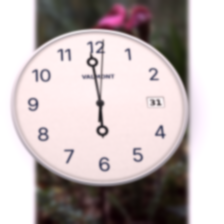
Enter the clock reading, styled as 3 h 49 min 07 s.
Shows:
5 h 59 min 01 s
